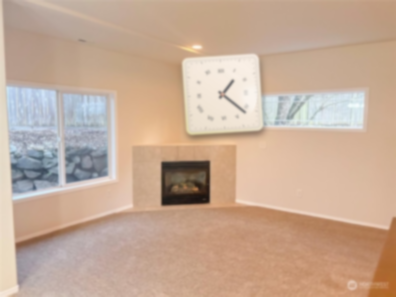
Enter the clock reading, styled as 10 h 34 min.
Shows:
1 h 22 min
